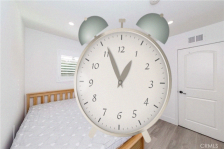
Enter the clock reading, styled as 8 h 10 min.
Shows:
12 h 56 min
